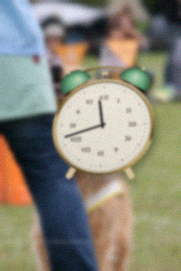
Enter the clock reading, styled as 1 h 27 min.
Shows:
11 h 42 min
